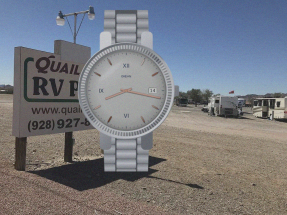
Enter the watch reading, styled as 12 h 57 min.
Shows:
8 h 17 min
